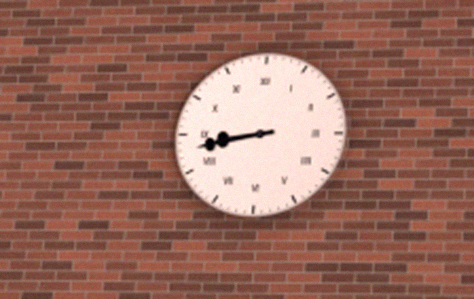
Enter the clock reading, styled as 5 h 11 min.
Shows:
8 h 43 min
